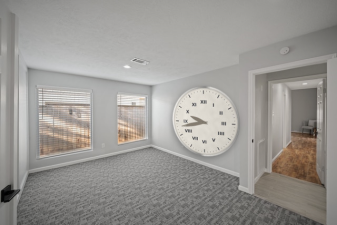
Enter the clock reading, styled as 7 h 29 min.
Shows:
9 h 43 min
